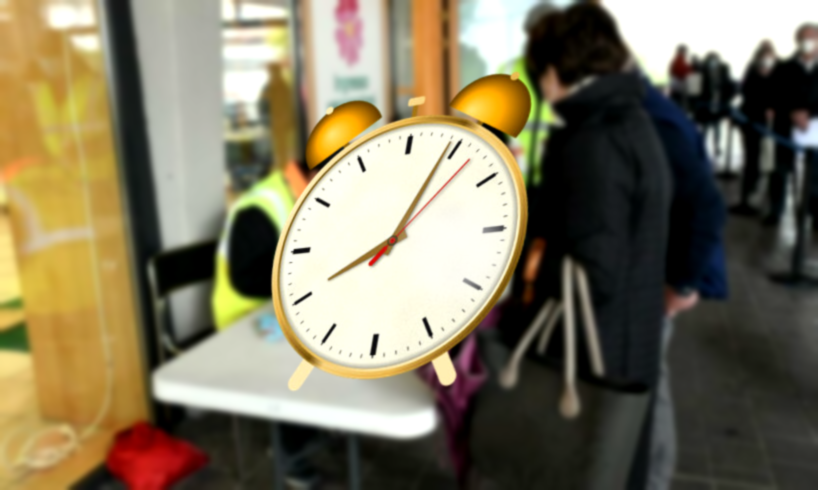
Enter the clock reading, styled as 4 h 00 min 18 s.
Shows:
8 h 04 min 07 s
